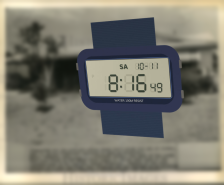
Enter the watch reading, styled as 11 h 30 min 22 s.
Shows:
8 h 16 min 49 s
